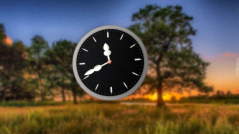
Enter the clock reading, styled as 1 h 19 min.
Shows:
11 h 41 min
